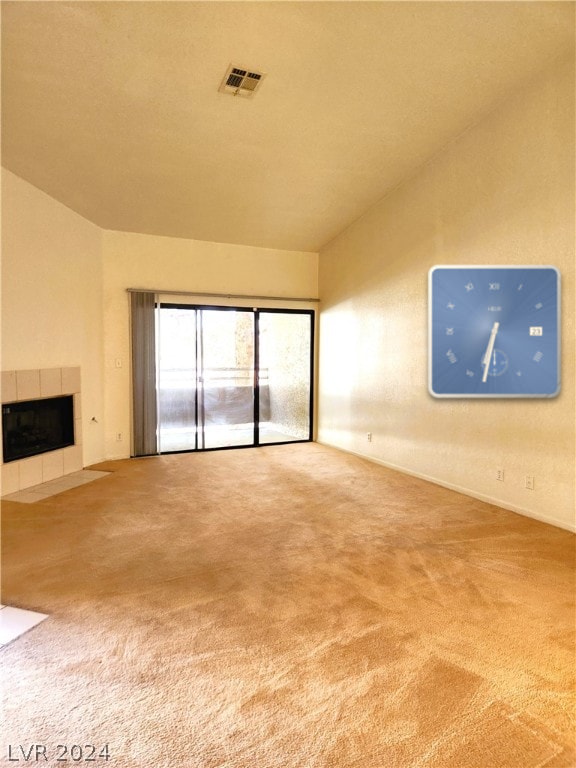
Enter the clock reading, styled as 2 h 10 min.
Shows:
6 h 32 min
